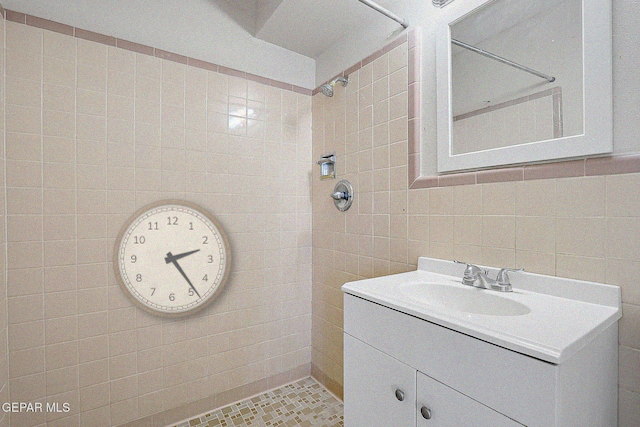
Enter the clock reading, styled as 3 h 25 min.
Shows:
2 h 24 min
